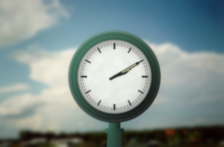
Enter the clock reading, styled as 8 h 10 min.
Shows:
2 h 10 min
